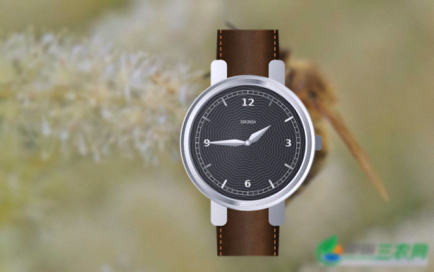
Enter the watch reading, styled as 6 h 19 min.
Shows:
1 h 45 min
